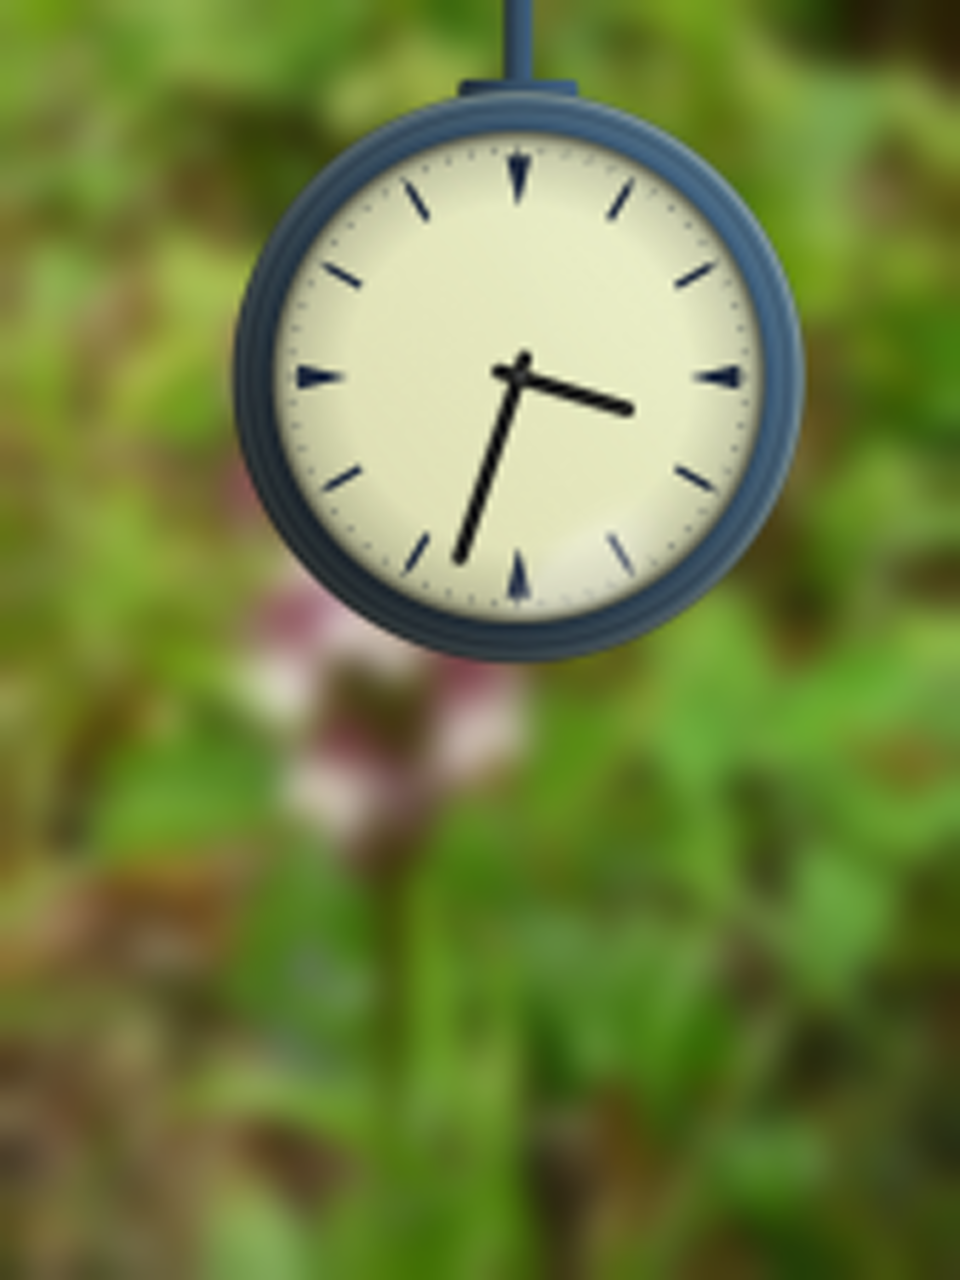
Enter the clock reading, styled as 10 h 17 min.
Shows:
3 h 33 min
